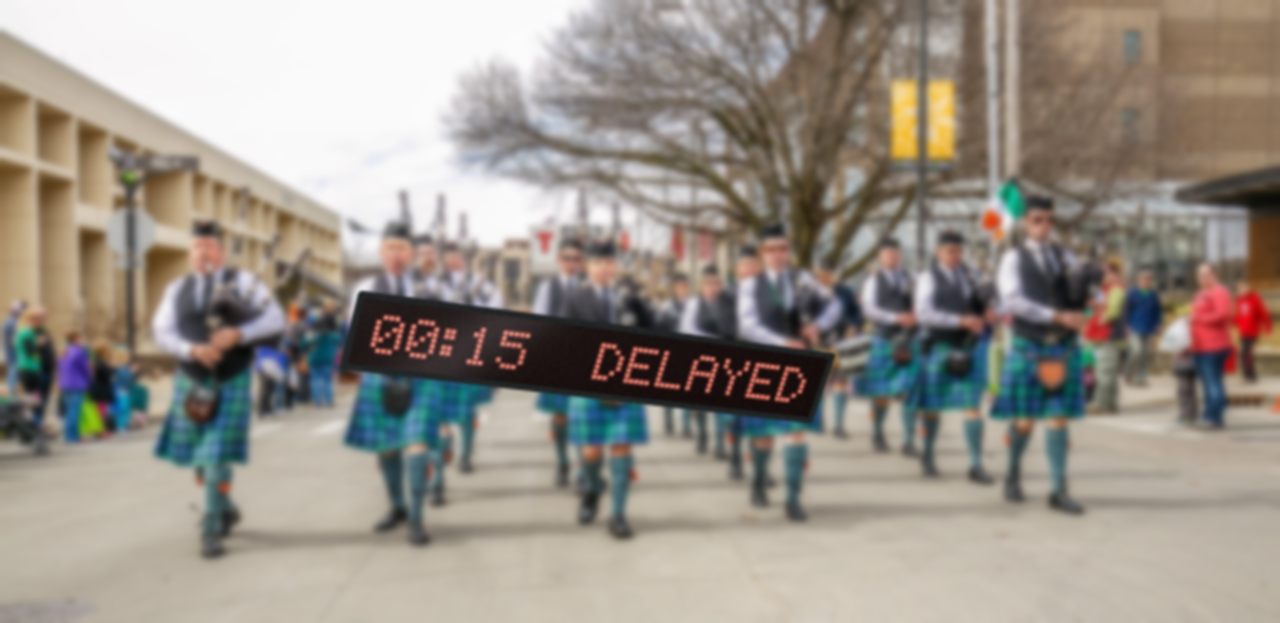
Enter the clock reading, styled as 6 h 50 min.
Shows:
0 h 15 min
